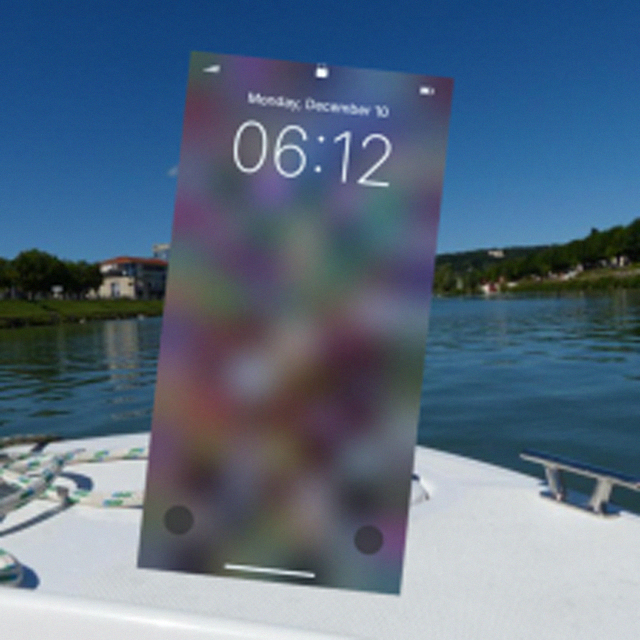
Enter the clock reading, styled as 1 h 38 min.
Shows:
6 h 12 min
